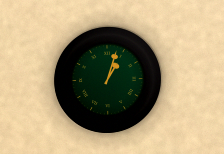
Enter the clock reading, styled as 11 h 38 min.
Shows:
1 h 03 min
